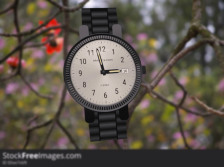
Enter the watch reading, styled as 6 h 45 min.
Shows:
2 h 58 min
